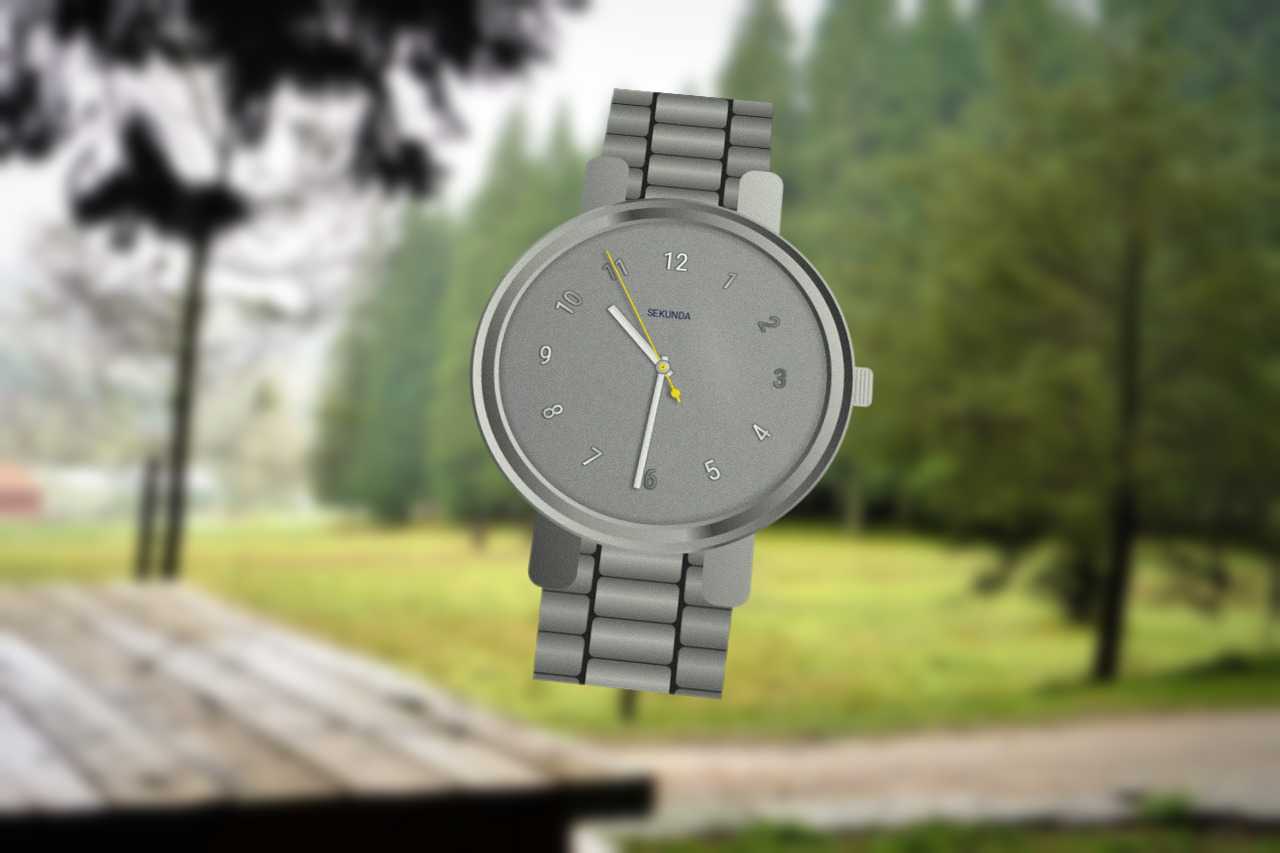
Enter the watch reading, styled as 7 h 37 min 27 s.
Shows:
10 h 30 min 55 s
